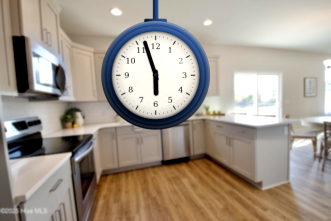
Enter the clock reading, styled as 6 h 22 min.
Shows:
5 h 57 min
